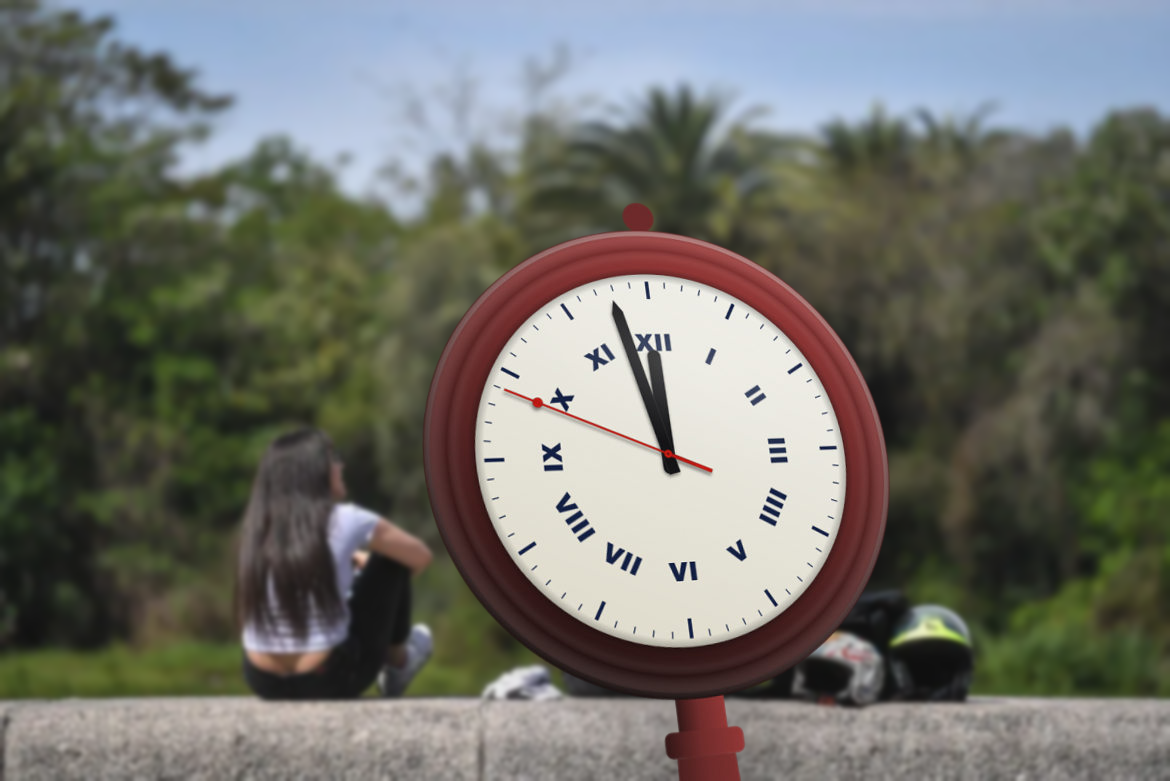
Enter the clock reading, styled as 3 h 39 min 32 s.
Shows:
11 h 57 min 49 s
